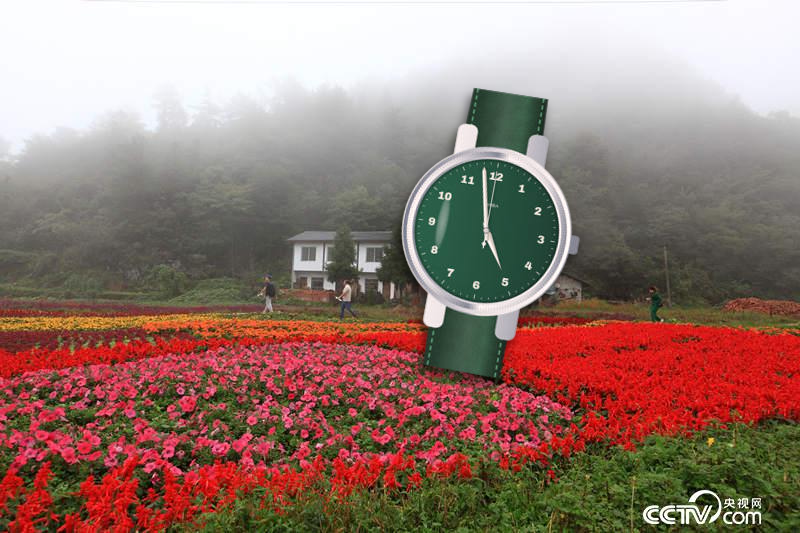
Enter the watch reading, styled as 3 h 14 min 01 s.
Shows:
4 h 58 min 00 s
